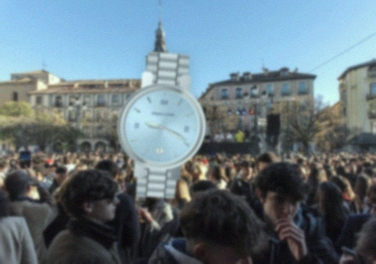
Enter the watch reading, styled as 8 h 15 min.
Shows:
9 h 19 min
